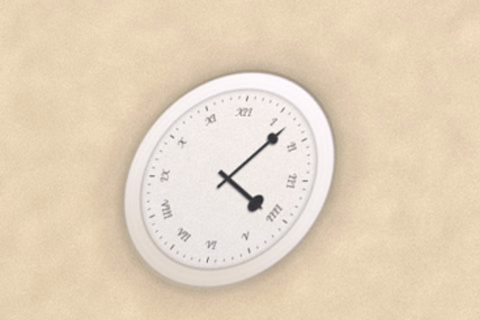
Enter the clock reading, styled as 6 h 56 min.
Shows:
4 h 07 min
